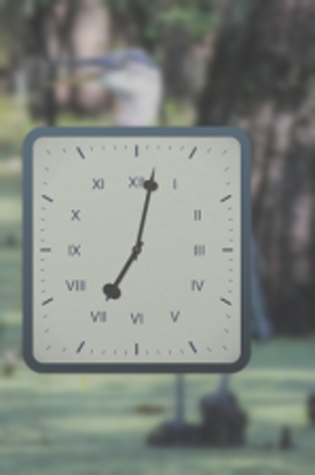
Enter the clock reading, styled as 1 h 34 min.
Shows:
7 h 02 min
